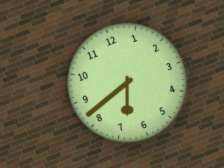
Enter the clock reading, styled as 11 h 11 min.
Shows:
6 h 42 min
